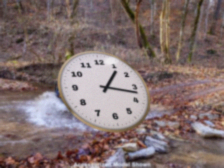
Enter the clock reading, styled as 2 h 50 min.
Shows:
1 h 17 min
